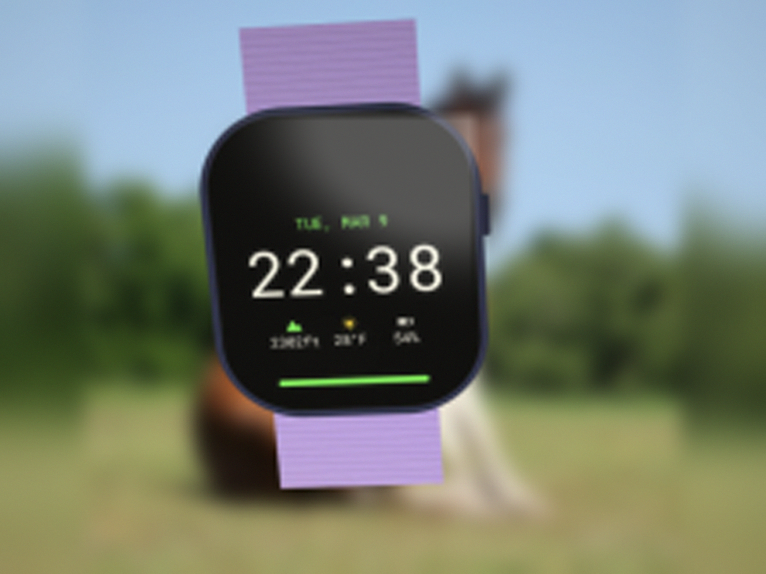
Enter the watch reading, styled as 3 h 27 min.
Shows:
22 h 38 min
